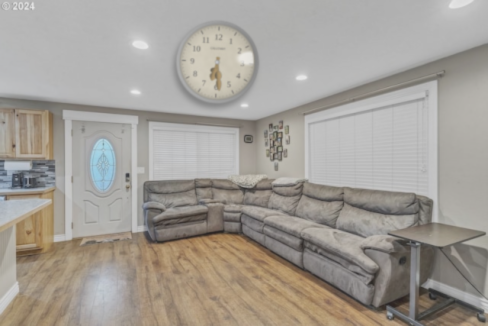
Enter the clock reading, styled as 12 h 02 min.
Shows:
6 h 29 min
